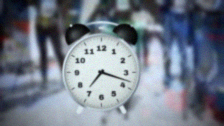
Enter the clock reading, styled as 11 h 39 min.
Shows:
7 h 18 min
